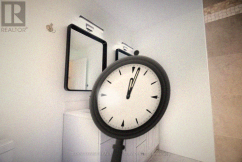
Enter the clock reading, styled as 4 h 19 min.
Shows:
12 h 02 min
